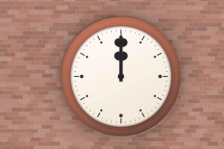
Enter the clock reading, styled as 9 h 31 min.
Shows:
12 h 00 min
